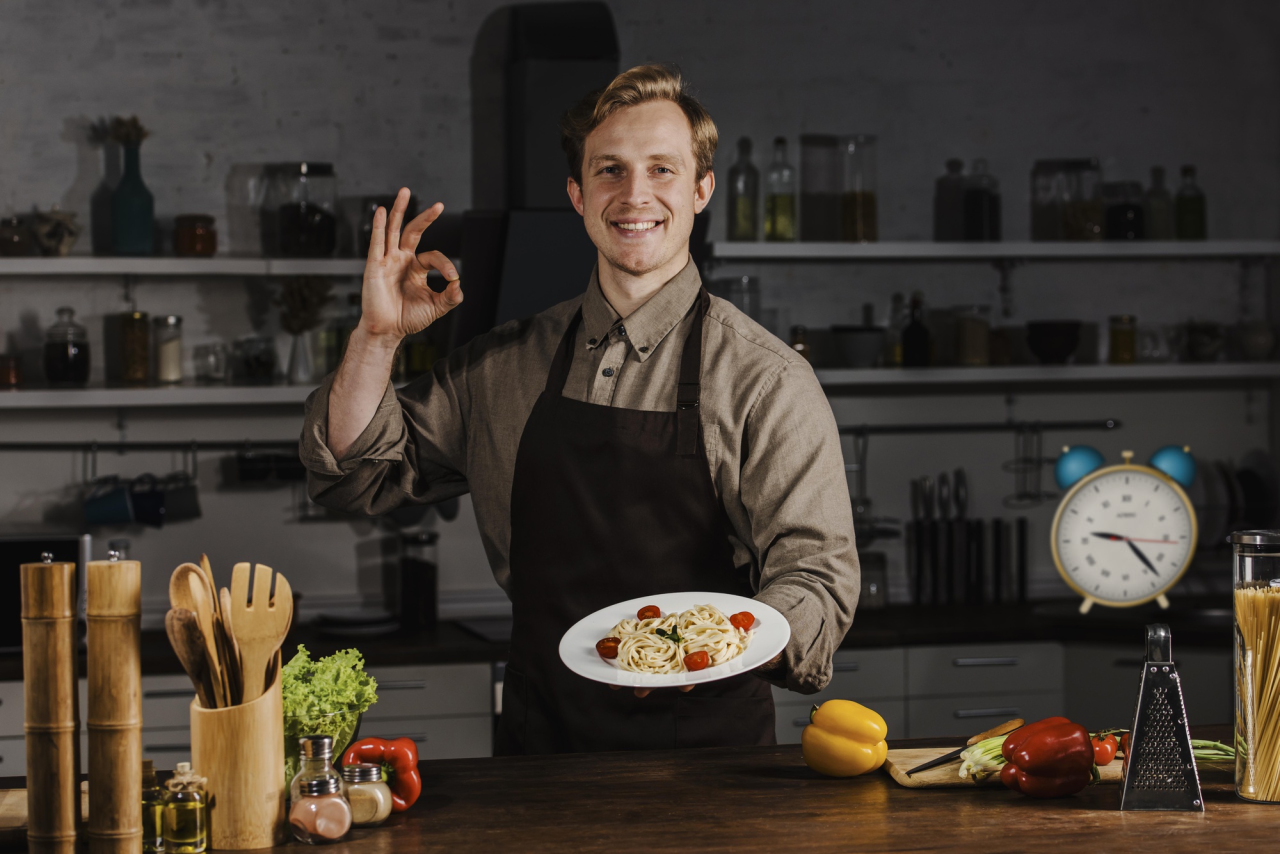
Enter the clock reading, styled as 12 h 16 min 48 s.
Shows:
9 h 23 min 16 s
